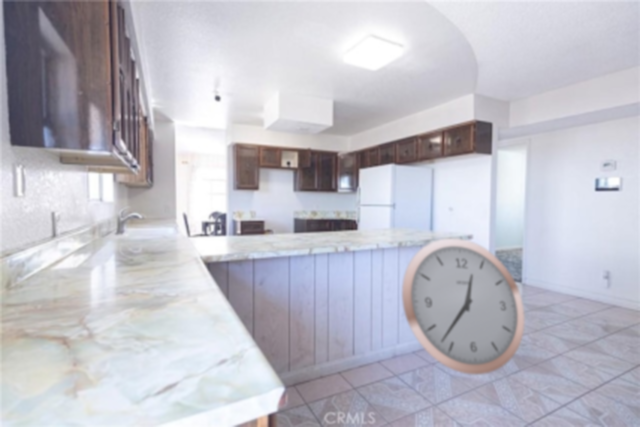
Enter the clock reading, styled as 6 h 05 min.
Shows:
12 h 37 min
